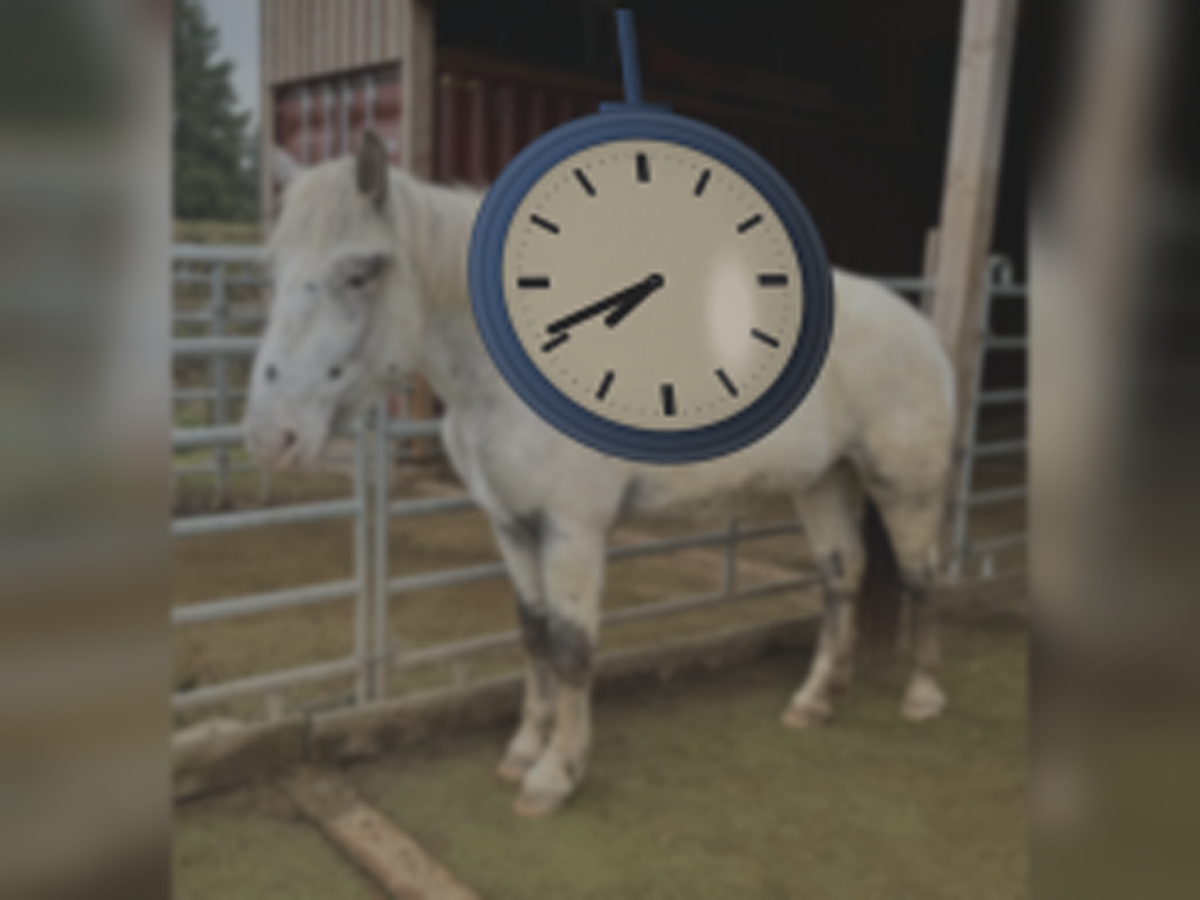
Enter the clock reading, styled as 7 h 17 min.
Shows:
7 h 41 min
